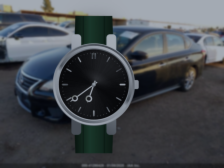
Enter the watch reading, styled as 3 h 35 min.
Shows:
6 h 39 min
